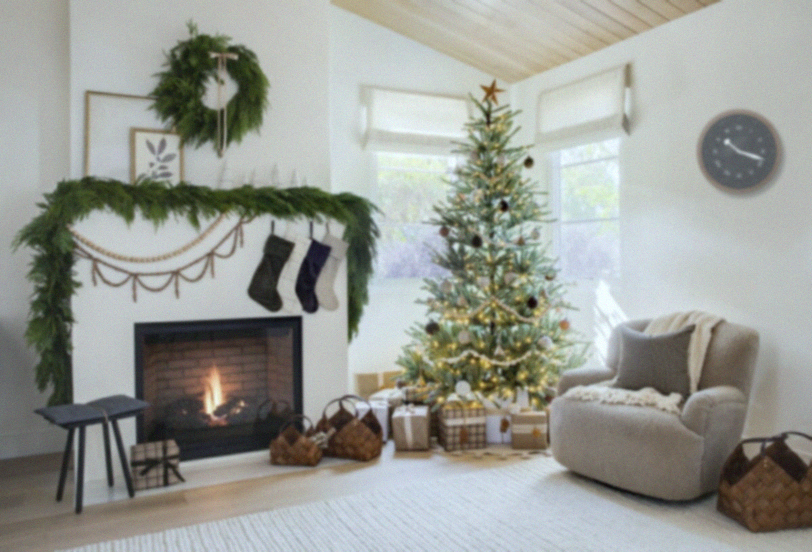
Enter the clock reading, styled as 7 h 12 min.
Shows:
10 h 18 min
